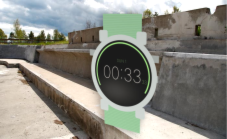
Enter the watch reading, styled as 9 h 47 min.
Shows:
0 h 33 min
